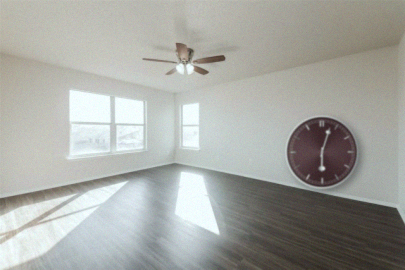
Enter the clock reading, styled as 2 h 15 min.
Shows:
6 h 03 min
